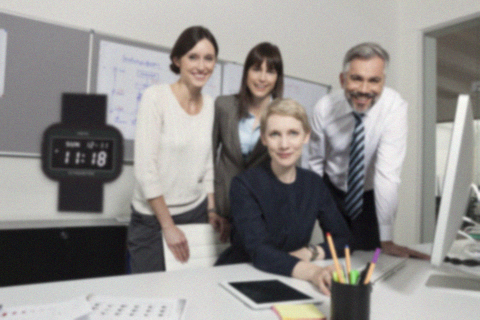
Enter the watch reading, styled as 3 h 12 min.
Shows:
11 h 18 min
